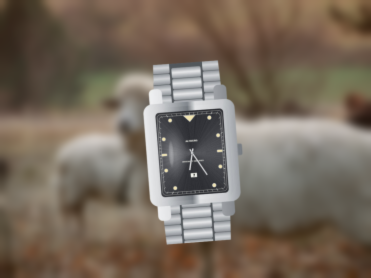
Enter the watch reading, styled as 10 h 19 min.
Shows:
6 h 25 min
